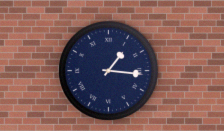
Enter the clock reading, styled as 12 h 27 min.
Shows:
1 h 16 min
